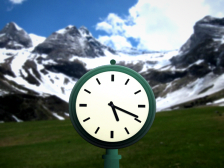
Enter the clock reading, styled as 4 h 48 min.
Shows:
5 h 19 min
